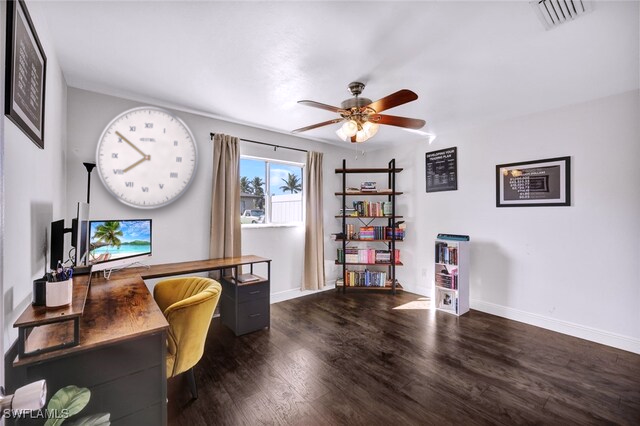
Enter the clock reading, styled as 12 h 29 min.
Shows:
7 h 51 min
